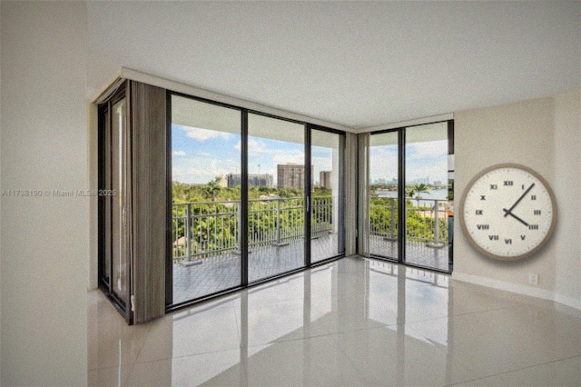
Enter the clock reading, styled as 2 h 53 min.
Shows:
4 h 07 min
